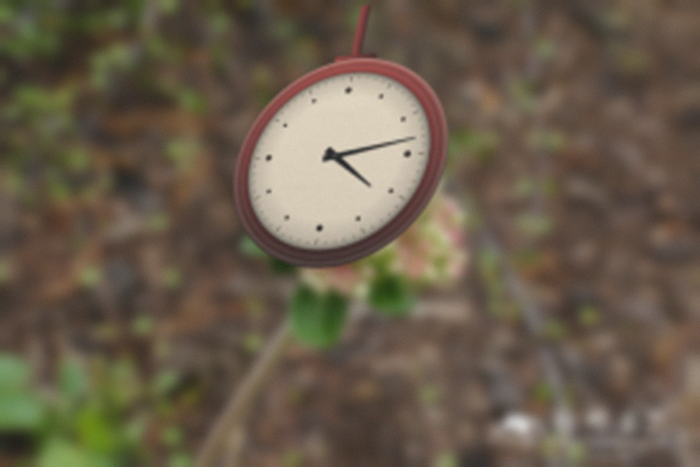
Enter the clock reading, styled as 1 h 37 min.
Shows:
4 h 13 min
